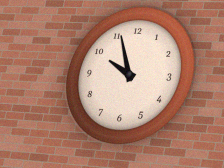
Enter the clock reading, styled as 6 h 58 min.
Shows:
9 h 56 min
